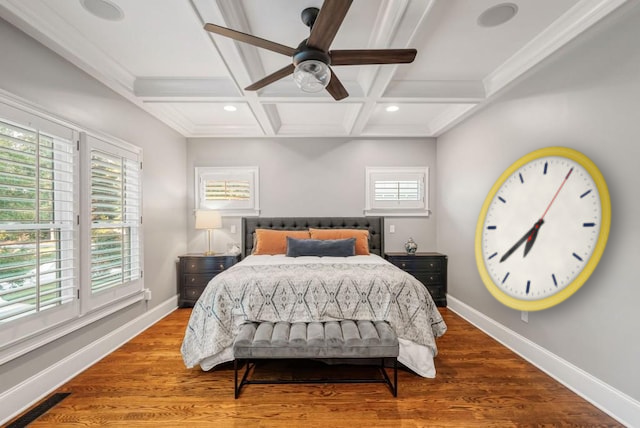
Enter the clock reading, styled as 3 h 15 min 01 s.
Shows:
6 h 38 min 05 s
